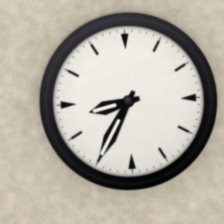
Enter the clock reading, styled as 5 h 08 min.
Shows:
8 h 35 min
